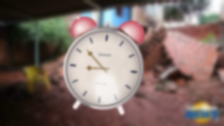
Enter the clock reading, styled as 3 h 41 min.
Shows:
8 h 52 min
